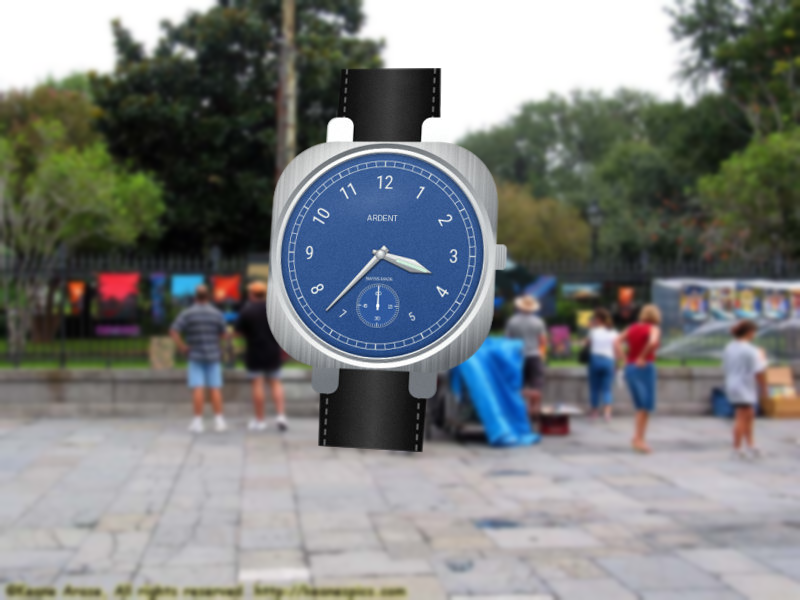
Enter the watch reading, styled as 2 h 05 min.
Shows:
3 h 37 min
